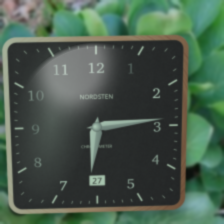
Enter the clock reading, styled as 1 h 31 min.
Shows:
6 h 14 min
